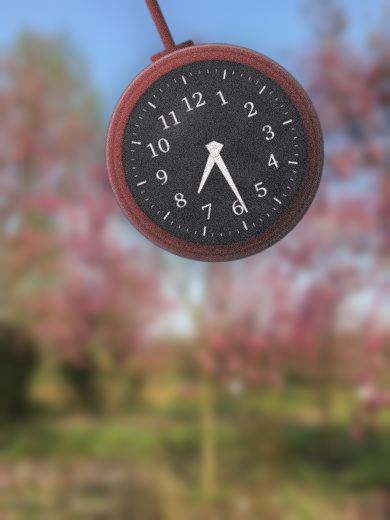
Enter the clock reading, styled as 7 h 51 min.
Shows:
7 h 29 min
